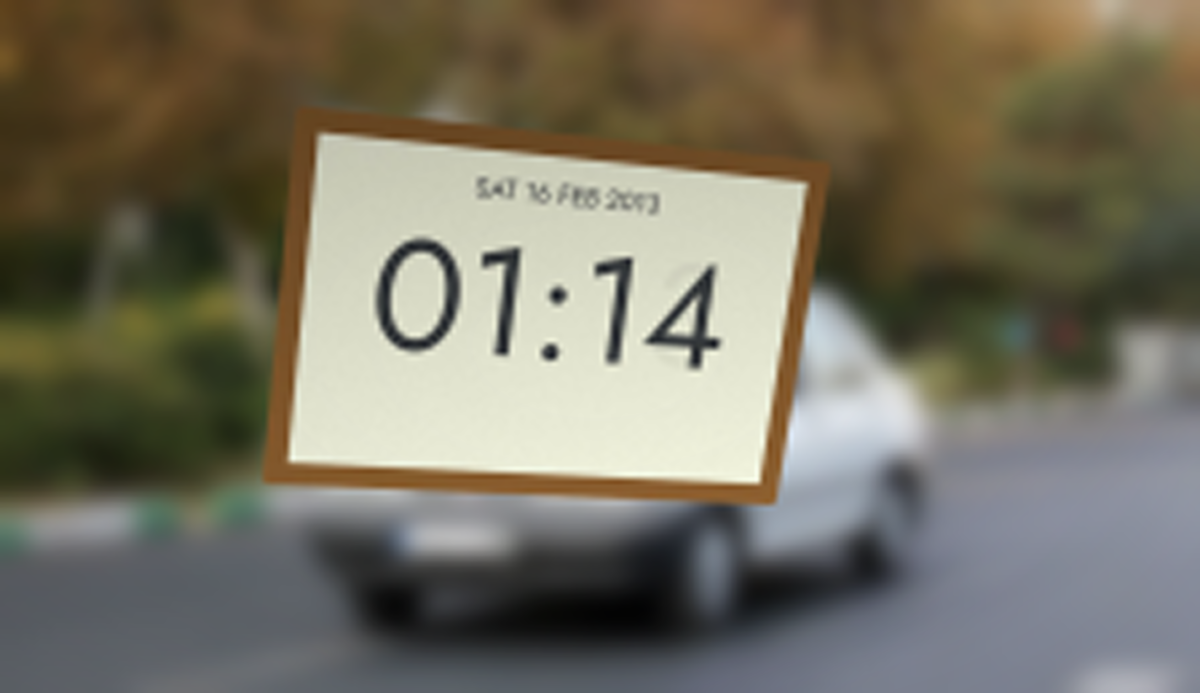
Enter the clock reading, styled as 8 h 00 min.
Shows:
1 h 14 min
